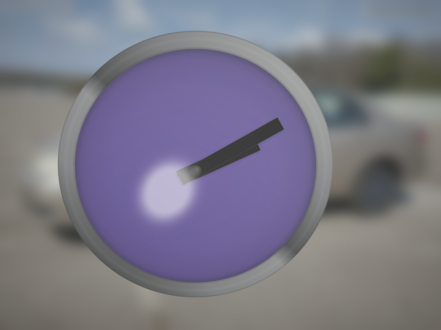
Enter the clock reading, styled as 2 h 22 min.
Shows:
2 h 10 min
